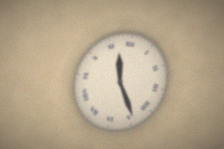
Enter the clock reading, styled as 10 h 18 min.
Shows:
11 h 24 min
